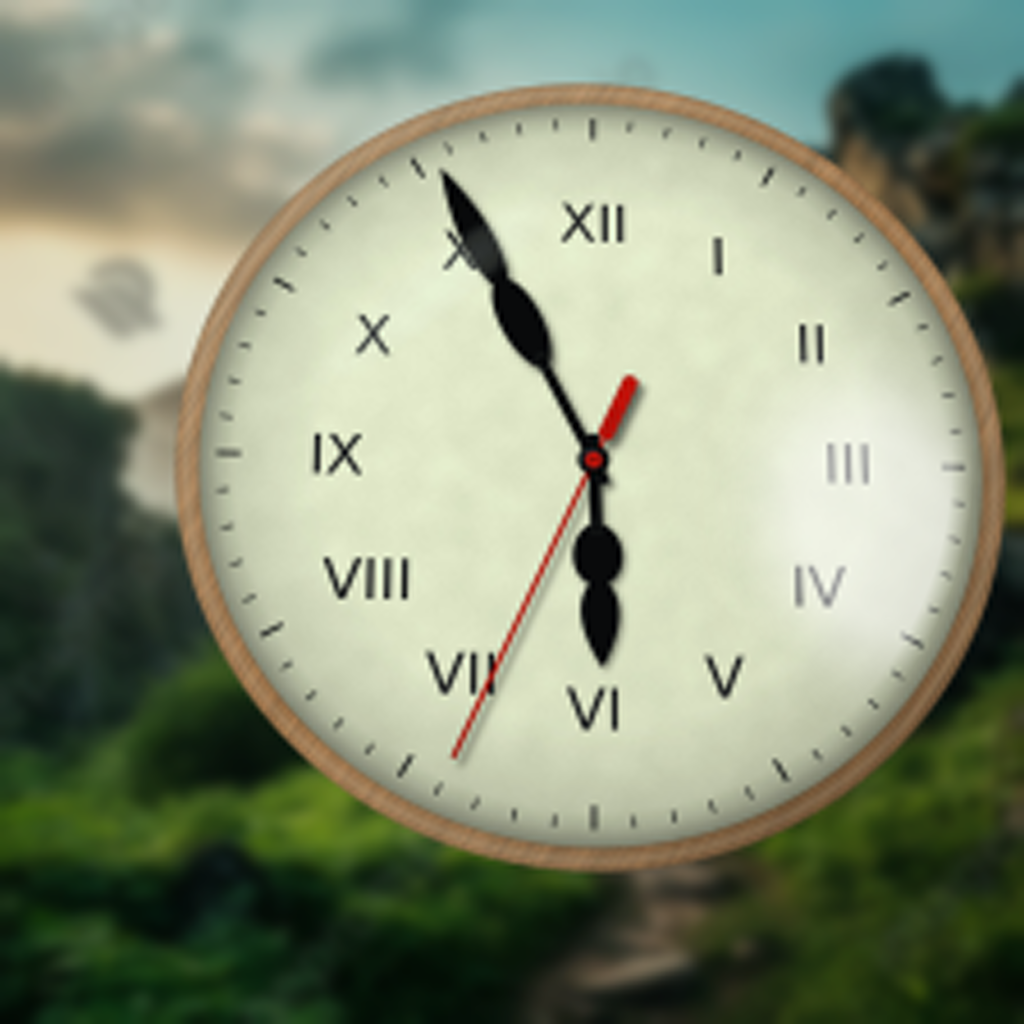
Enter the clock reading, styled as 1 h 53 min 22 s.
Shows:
5 h 55 min 34 s
